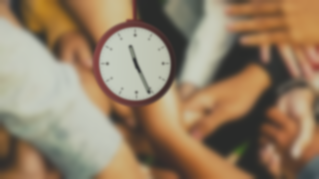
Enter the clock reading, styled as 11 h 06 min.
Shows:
11 h 26 min
